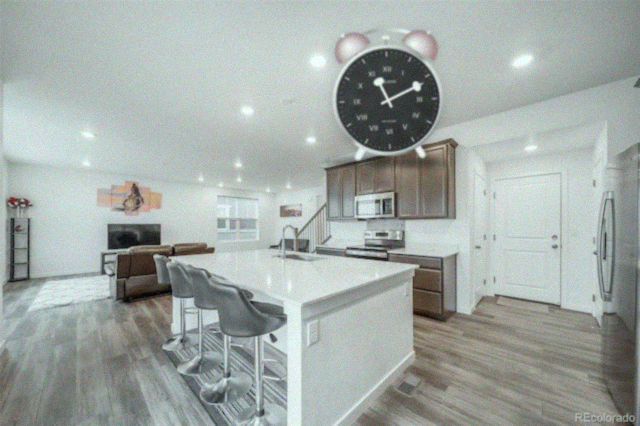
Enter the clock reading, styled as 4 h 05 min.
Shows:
11 h 11 min
